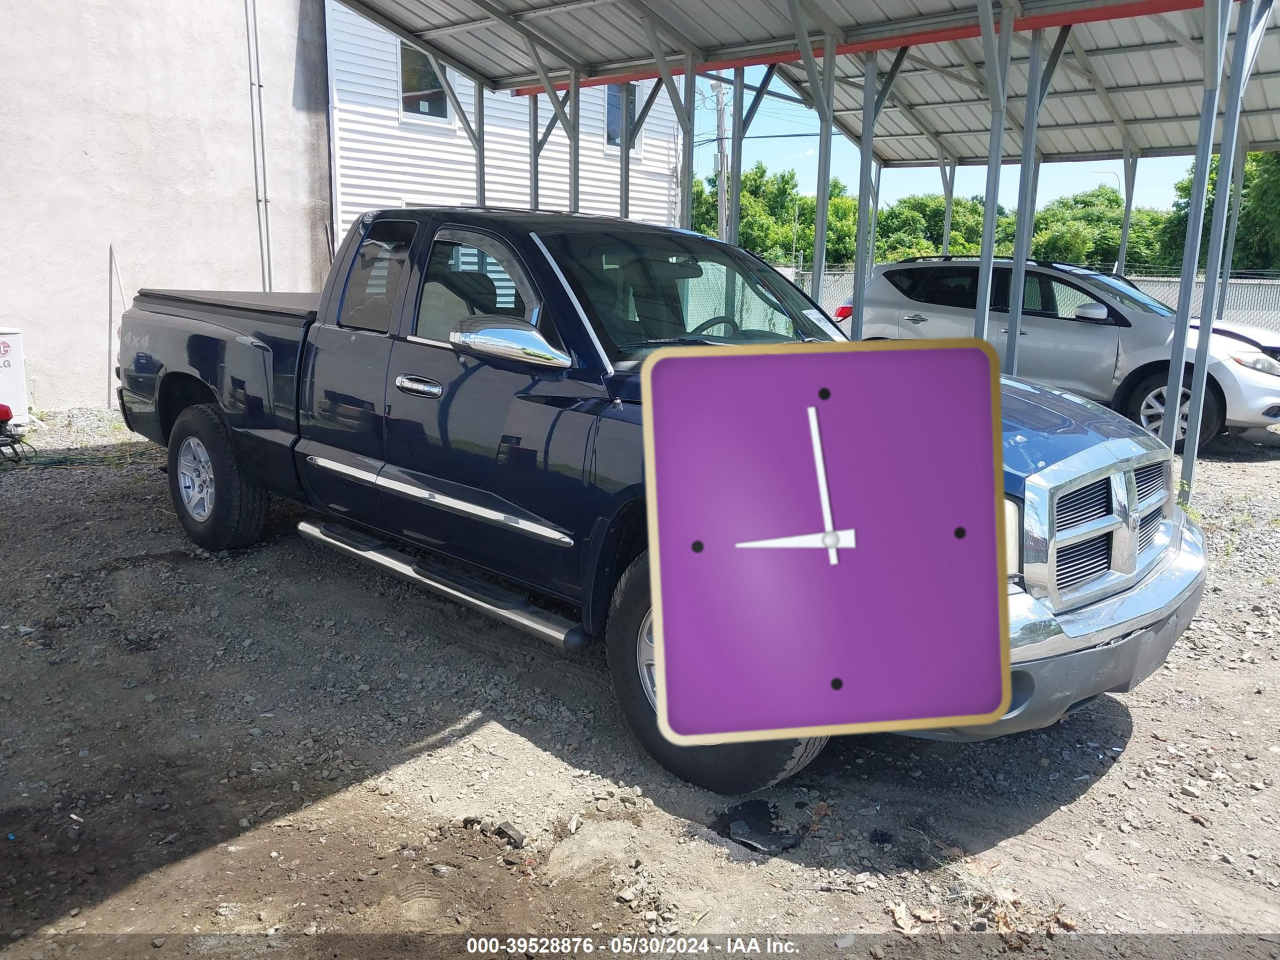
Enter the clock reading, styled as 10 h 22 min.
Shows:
8 h 59 min
